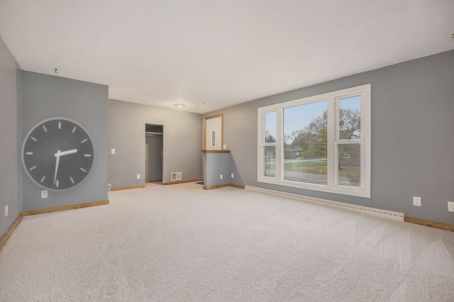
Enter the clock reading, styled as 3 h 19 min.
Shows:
2 h 31 min
